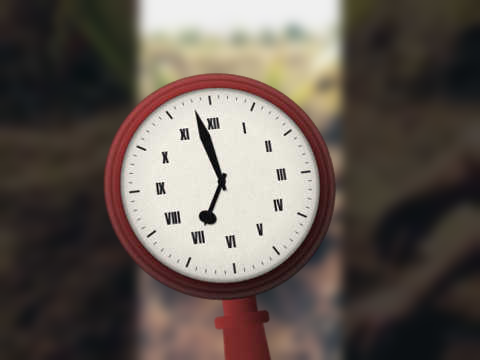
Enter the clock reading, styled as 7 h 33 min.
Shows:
6 h 58 min
